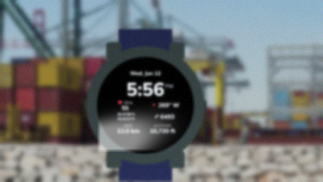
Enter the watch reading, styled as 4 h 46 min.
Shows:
5 h 56 min
